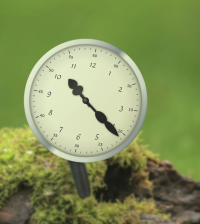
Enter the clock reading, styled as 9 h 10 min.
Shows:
10 h 21 min
